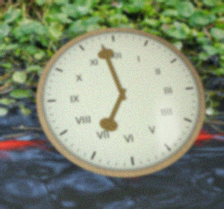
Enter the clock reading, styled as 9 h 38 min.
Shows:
6 h 58 min
